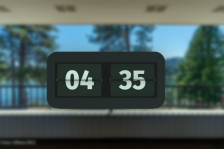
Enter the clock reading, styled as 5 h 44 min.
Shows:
4 h 35 min
